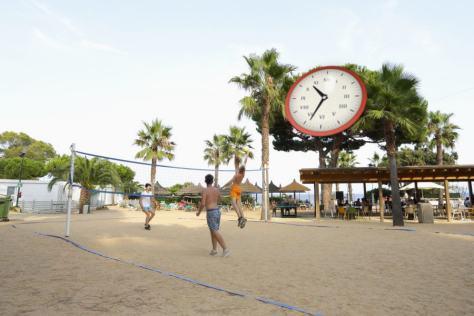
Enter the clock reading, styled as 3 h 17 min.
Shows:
10 h 34 min
